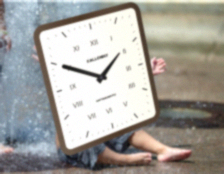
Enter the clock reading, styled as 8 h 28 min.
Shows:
1 h 50 min
